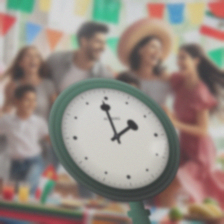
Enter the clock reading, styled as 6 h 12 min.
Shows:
1 h 59 min
